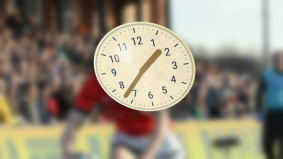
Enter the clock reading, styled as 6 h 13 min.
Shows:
1 h 37 min
